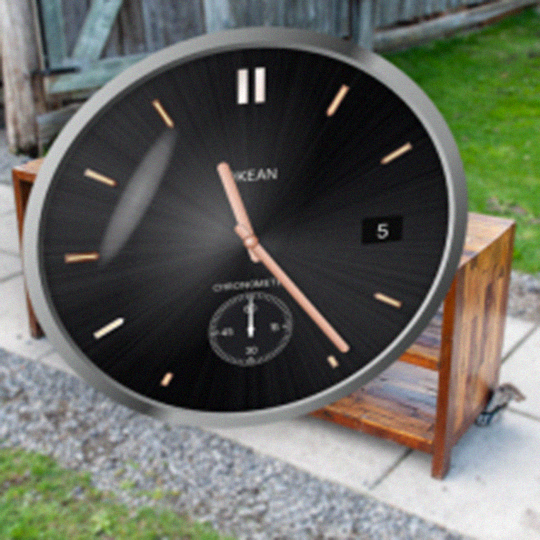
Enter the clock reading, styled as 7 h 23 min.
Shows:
11 h 24 min
